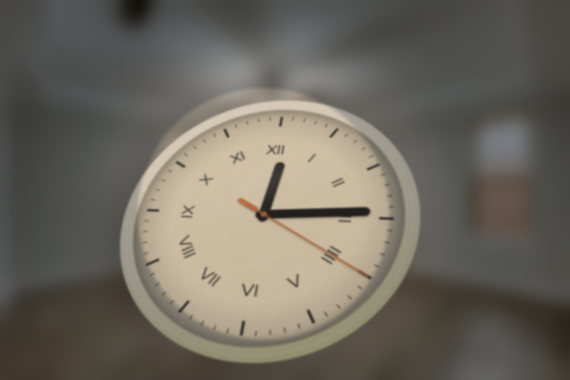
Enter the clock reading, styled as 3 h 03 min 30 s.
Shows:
12 h 14 min 20 s
